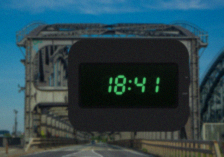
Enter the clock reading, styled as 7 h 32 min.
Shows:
18 h 41 min
